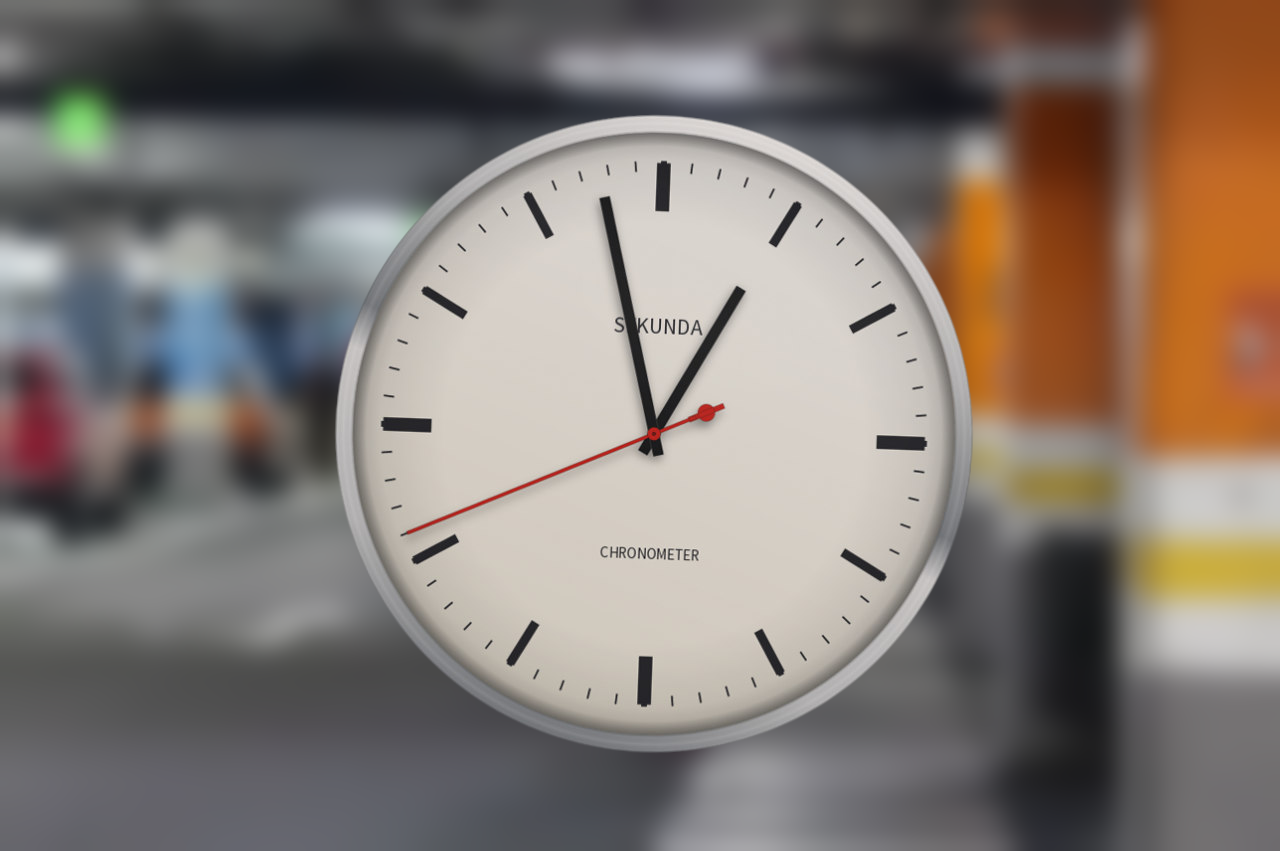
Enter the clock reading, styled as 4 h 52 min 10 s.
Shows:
12 h 57 min 41 s
